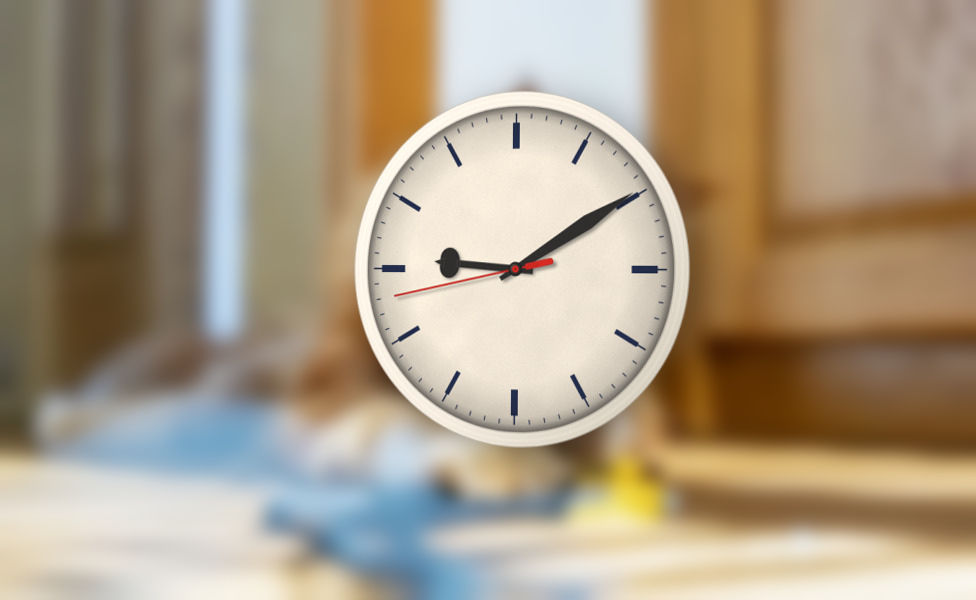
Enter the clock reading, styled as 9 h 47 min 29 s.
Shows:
9 h 09 min 43 s
